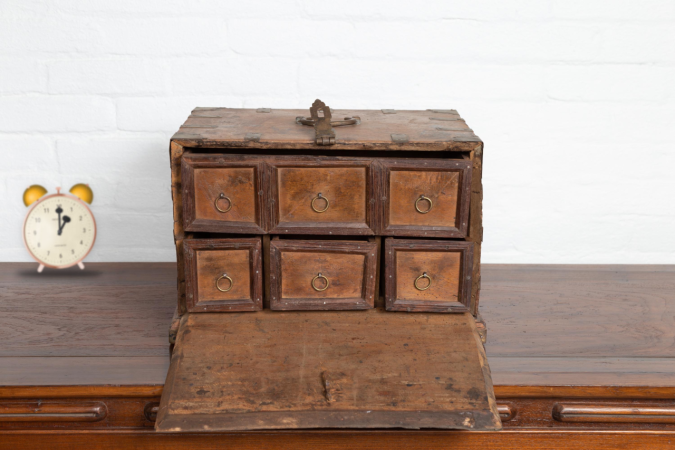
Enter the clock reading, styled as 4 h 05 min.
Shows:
1 h 00 min
